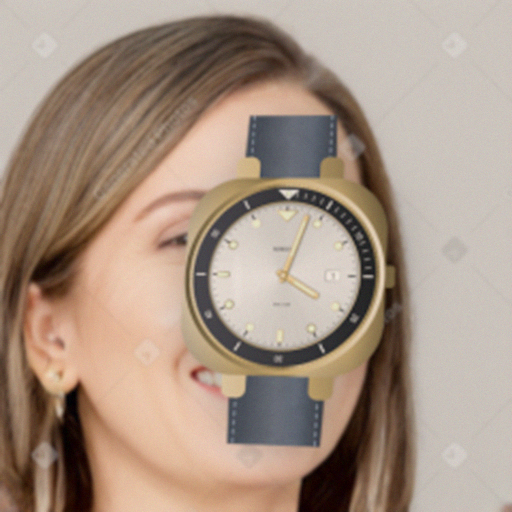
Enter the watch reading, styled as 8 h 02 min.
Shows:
4 h 03 min
